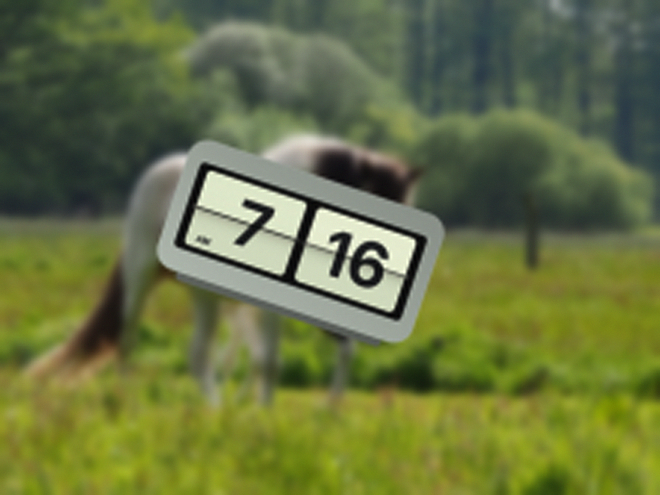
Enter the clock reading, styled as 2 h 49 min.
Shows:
7 h 16 min
